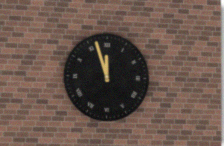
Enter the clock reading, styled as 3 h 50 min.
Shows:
11 h 57 min
